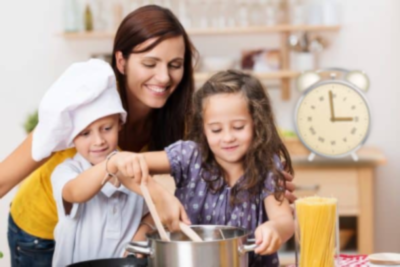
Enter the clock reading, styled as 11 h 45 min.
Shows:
2 h 59 min
